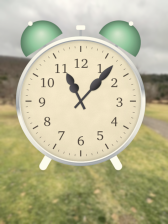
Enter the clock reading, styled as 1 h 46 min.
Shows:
11 h 07 min
